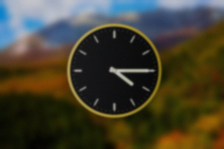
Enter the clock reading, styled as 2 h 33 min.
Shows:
4 h 15 min
